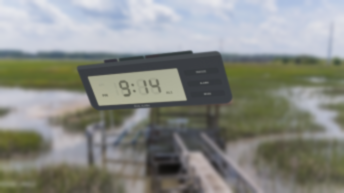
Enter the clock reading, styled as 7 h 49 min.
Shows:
9 h 14 min
